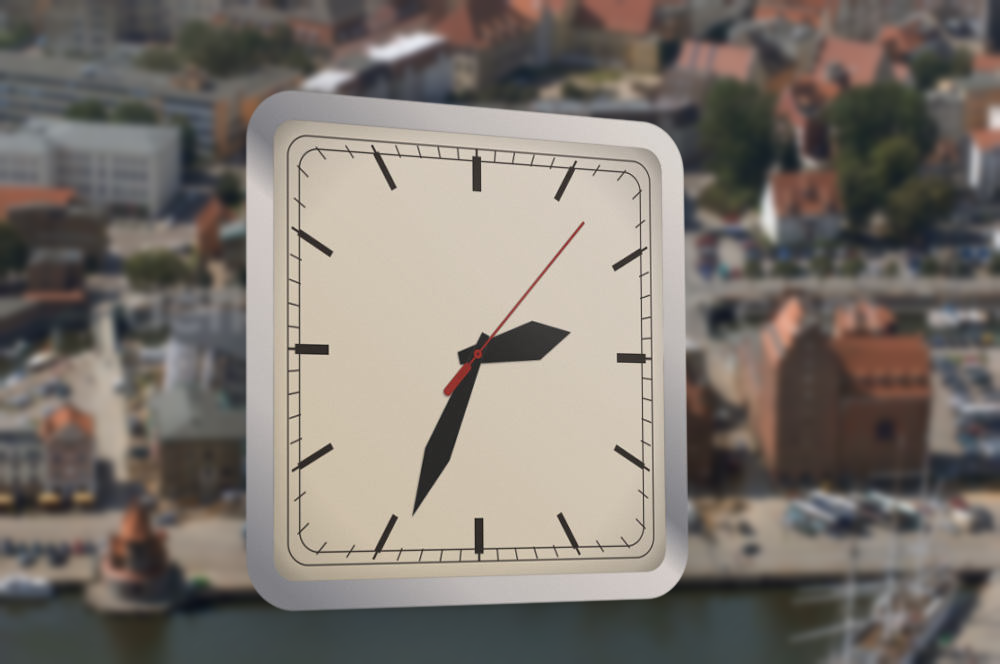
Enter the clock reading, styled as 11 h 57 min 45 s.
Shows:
2 h 34 min 07 s
